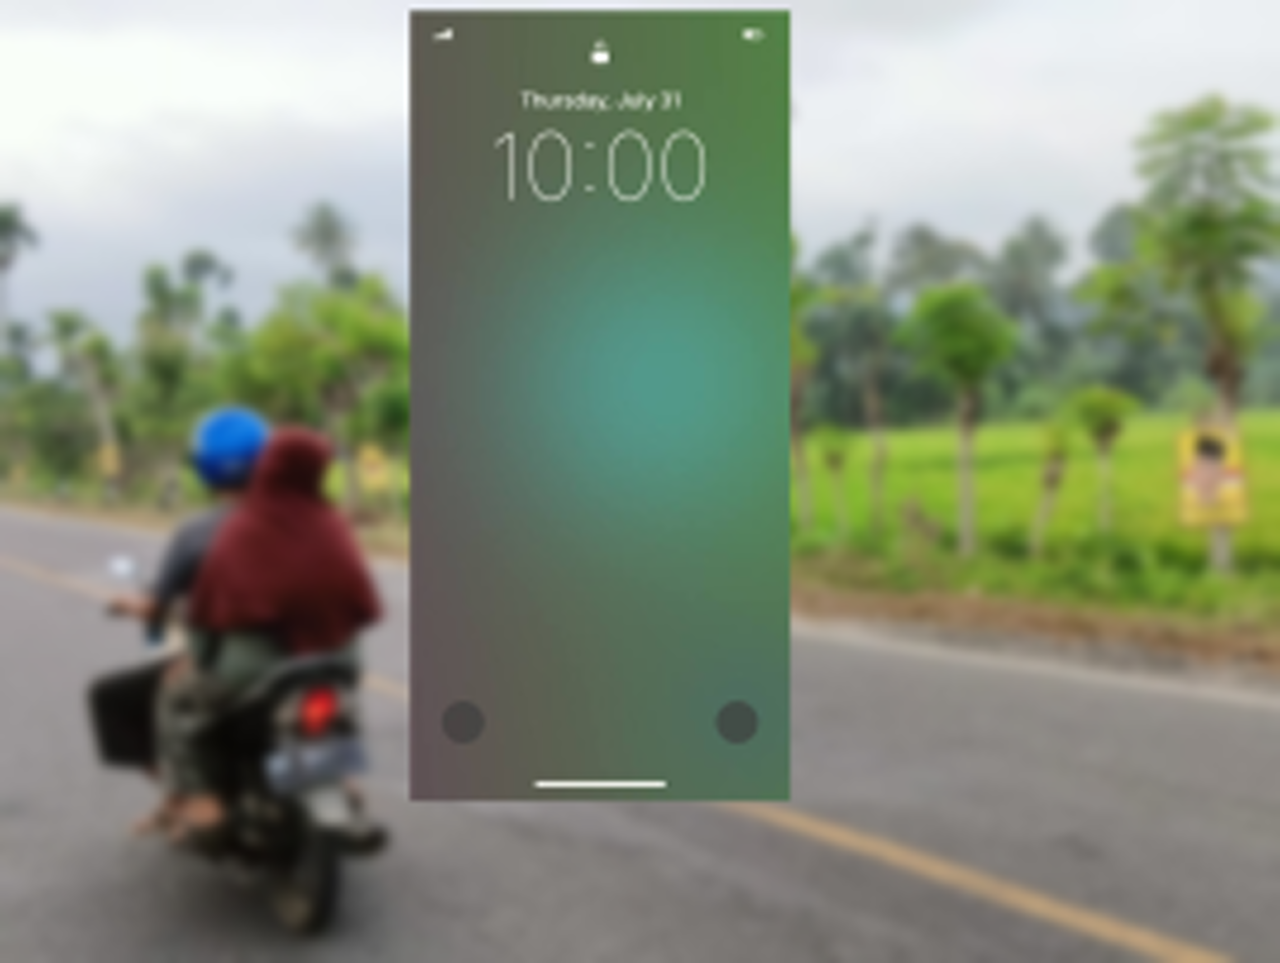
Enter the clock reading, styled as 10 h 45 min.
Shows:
10 h 00 min
